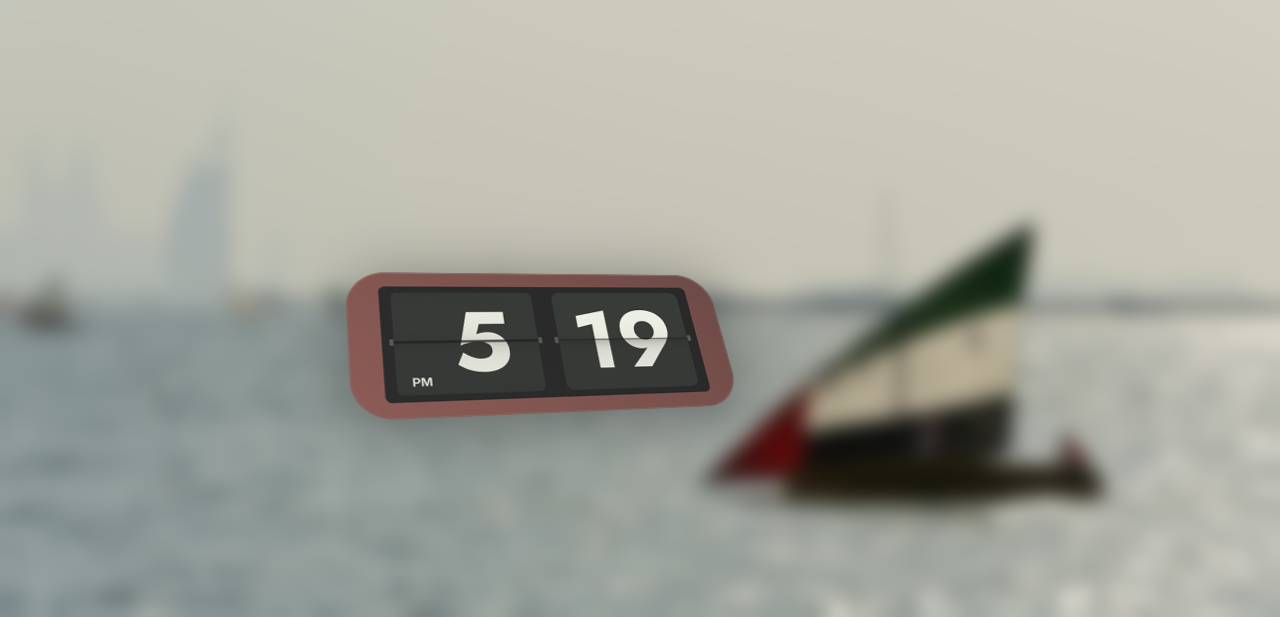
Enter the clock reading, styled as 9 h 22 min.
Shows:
5 h 19 min
